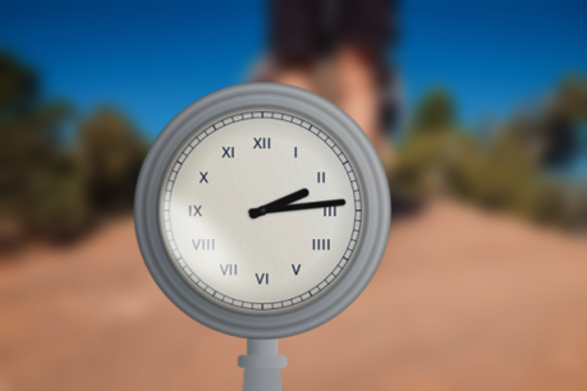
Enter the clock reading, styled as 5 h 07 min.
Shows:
2 h 14 min
